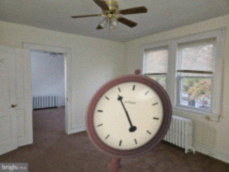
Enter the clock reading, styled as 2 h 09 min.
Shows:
4 h 54 min
